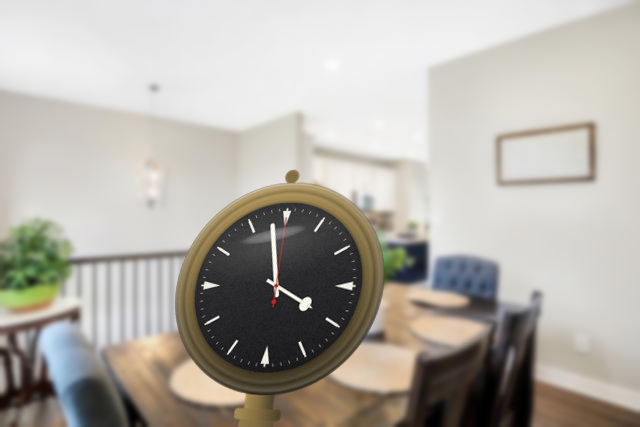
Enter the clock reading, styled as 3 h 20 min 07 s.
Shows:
3 h 58 min 00 s
